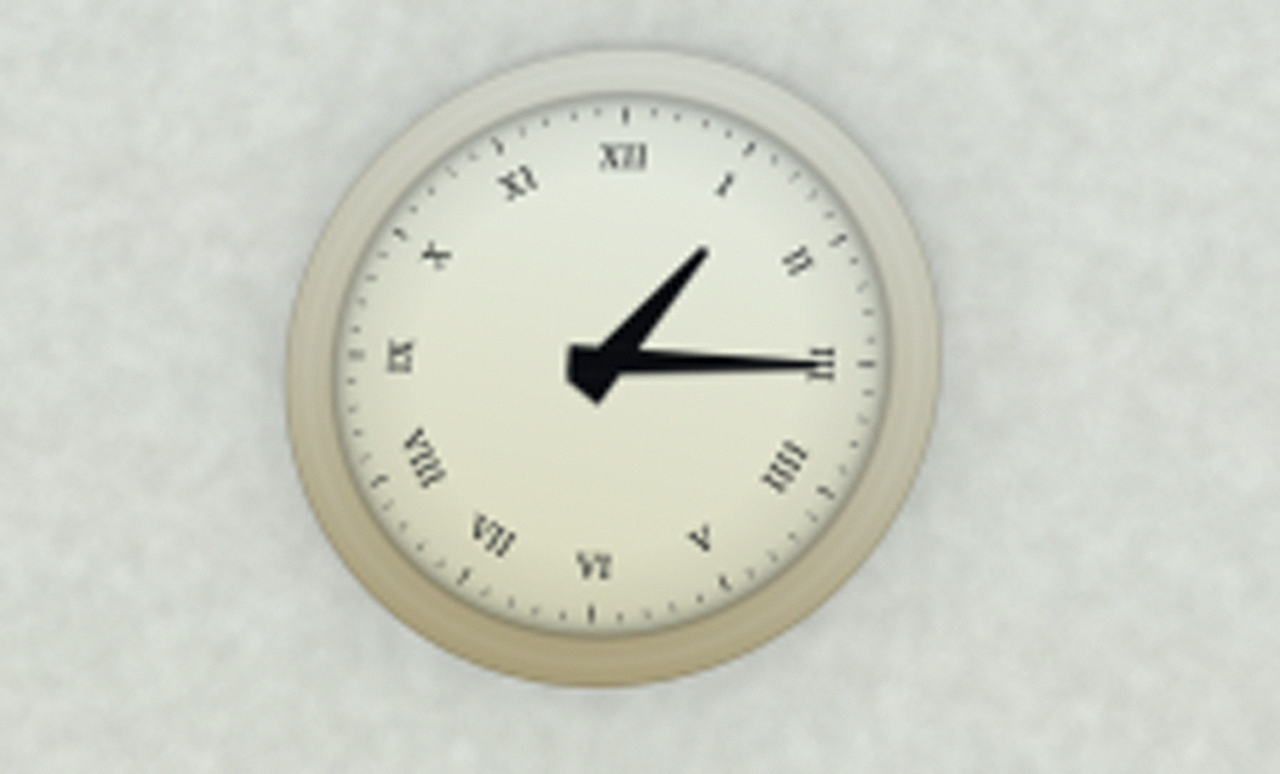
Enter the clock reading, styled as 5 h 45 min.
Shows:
1 h 15 min
